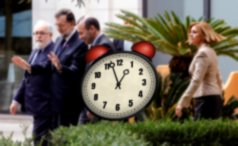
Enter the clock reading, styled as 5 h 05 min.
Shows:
12 h 57 min
